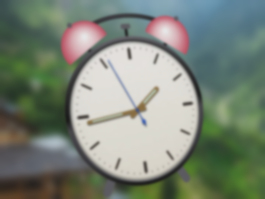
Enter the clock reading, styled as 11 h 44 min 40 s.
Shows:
1 h 43 min 56 s
